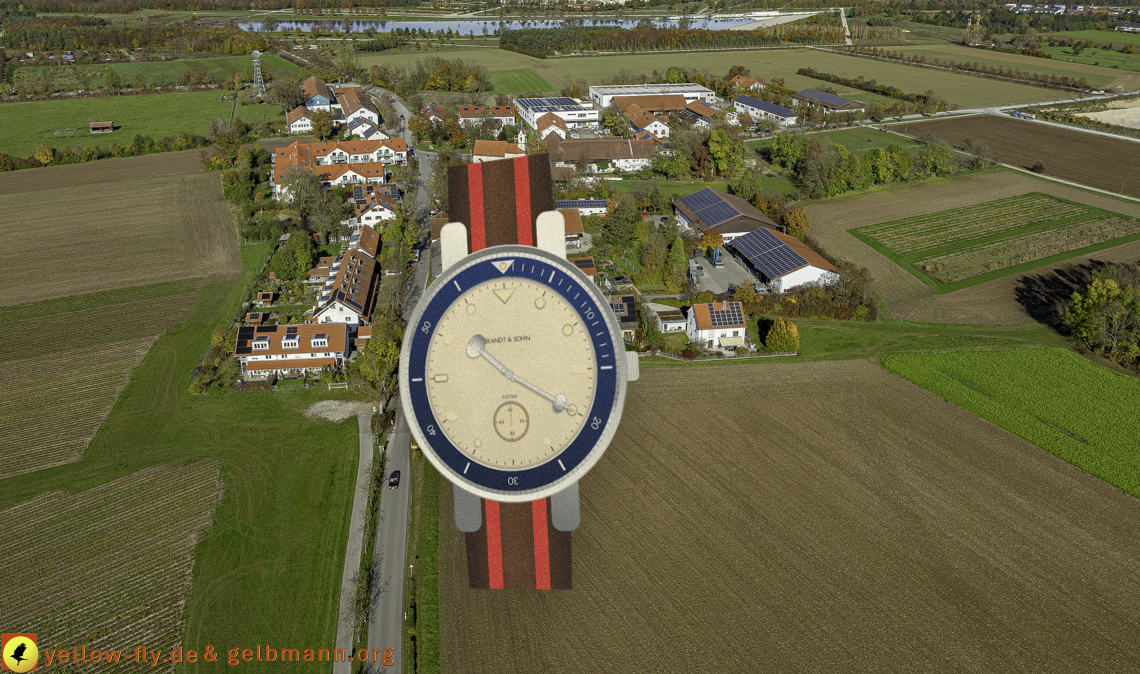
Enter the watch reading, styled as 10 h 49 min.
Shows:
10 h 20 min
